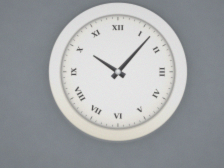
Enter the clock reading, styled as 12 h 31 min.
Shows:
10 h 07 min
